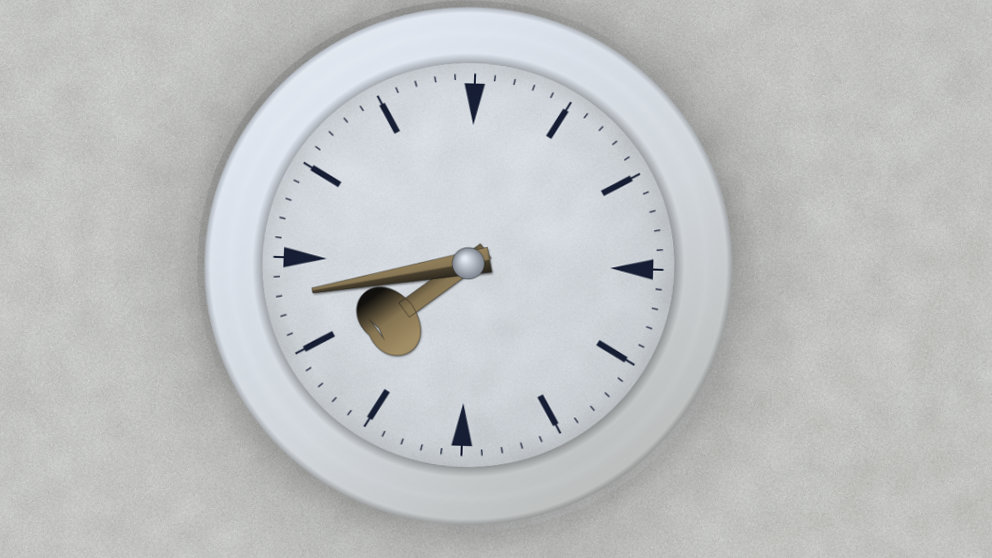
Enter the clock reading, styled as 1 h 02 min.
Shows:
7 h 43 min
